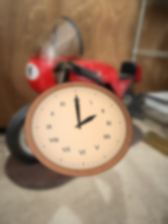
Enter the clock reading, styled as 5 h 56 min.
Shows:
2 h 00 min
